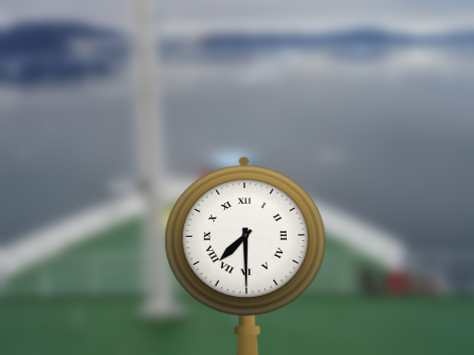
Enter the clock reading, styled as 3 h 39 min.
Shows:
7 h 30 min
